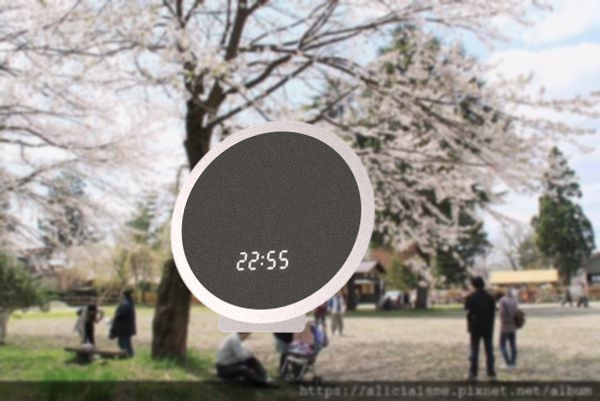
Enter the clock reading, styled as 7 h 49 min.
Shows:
22 h 55 min
